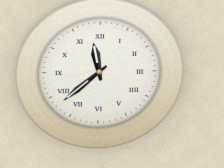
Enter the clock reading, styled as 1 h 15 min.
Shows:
11 h 38 min
